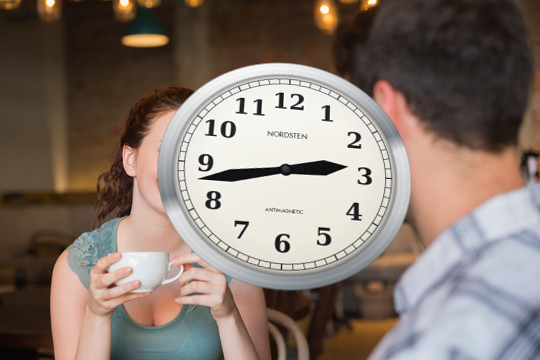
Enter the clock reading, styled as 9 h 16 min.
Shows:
2 h 43 min
